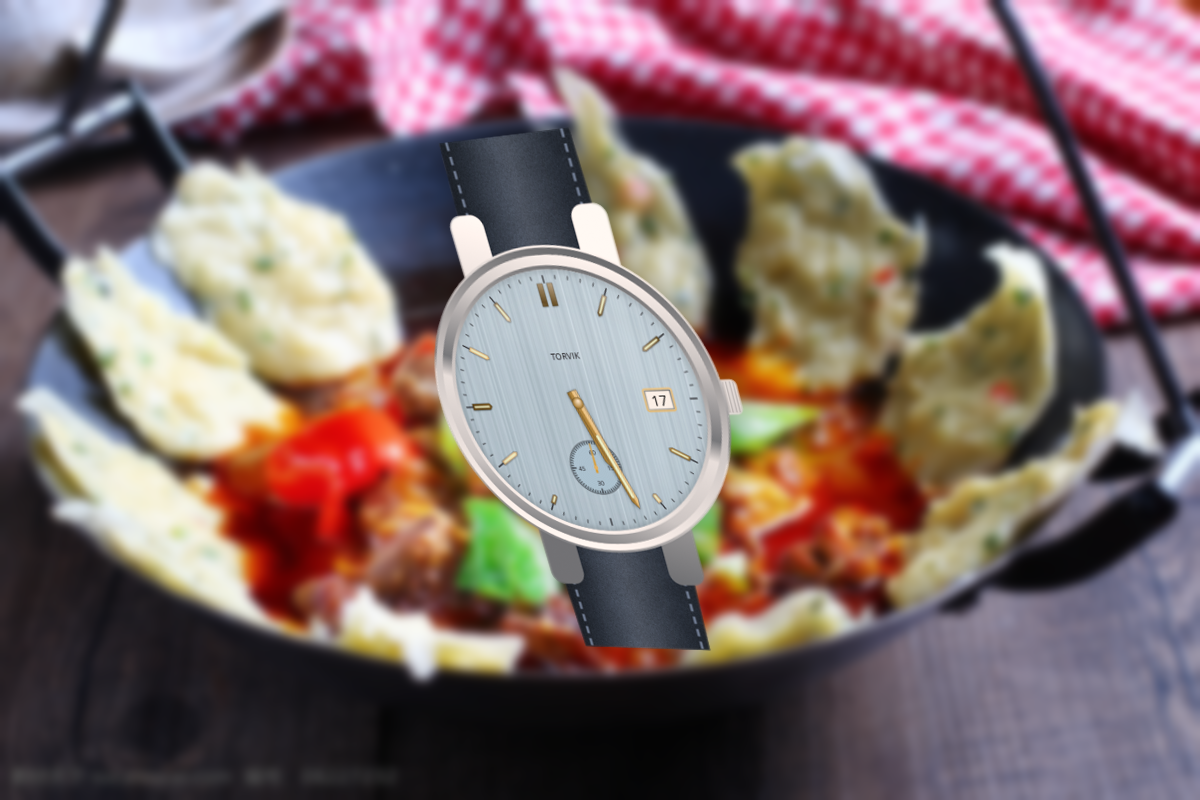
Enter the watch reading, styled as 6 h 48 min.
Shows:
5 h 27 min
